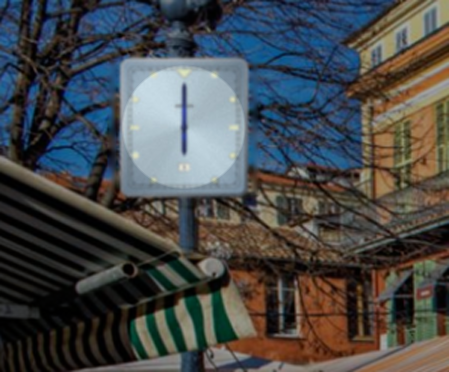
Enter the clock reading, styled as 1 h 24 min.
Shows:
6 h 00 min
